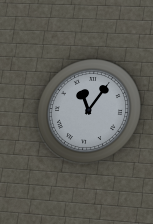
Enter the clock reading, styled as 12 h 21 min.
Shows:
11 h 05 min
